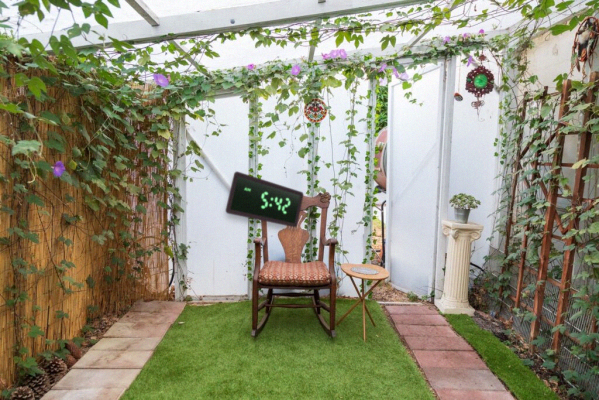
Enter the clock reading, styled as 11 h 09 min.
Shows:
5 h 42 min
